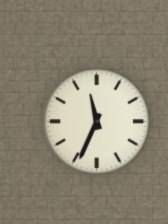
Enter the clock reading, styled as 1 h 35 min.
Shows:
11 h 34 min
